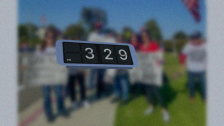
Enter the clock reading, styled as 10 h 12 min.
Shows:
3 h 29 min
